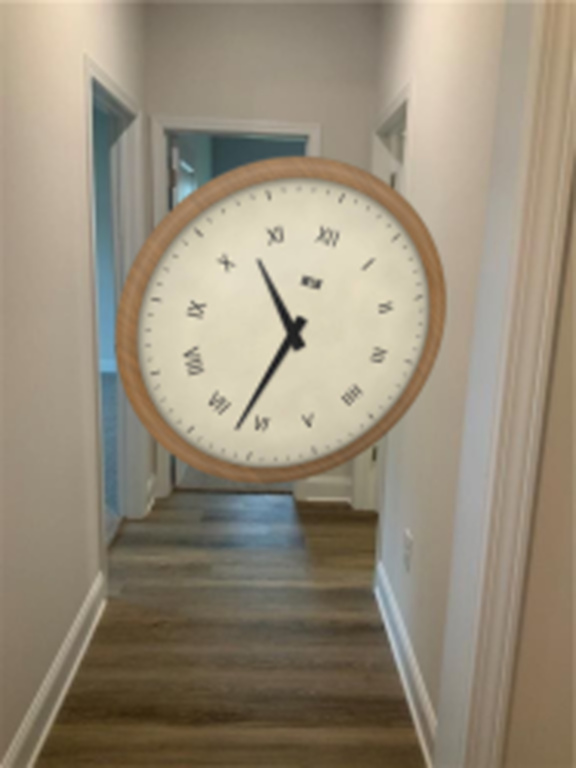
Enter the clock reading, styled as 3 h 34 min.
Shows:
10 h 32 min
